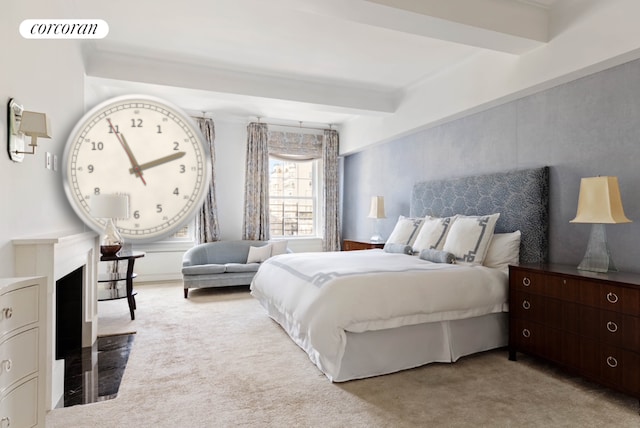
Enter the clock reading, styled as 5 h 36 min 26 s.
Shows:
11 h 11 min 55 s
